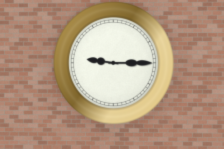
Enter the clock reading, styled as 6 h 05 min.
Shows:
9 h 15 min
